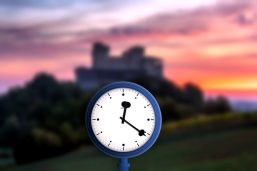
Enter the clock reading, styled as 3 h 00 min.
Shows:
12 h 21 min
